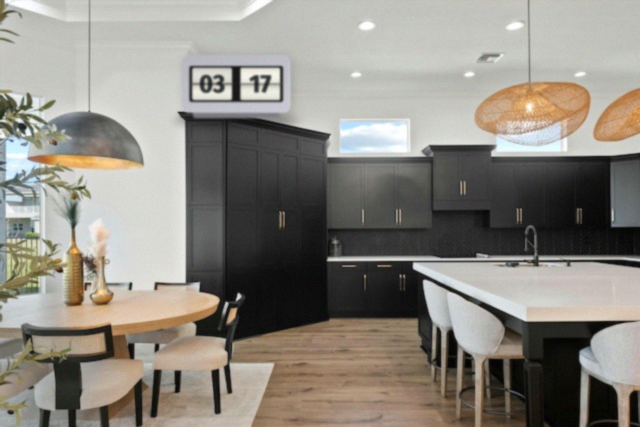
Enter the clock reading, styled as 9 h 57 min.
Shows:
3 h 17 min
